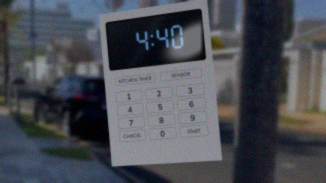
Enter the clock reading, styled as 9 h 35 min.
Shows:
4 h 40 min
